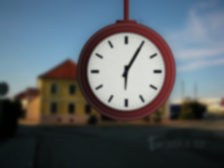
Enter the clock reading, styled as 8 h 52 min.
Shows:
6 h 05 min
